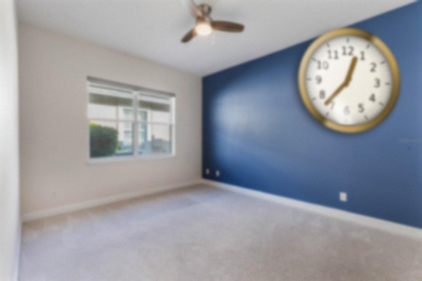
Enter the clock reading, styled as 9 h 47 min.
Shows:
12 h 37 min
